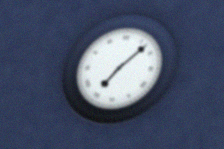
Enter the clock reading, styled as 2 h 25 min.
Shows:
7 h 07 min
